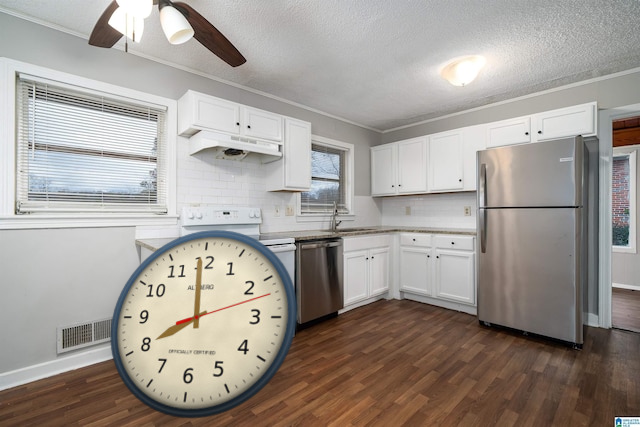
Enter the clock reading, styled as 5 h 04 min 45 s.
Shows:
7 h 59 min 12 s
